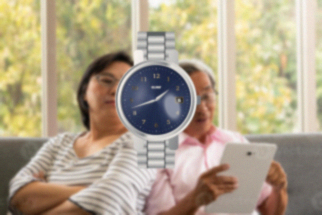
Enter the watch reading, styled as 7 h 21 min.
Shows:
1 h 42 min
